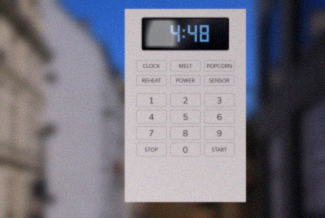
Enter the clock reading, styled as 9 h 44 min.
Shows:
4 h 48 min
